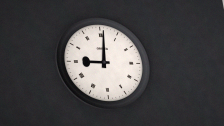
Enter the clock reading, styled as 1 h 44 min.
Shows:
9 h 01 min
